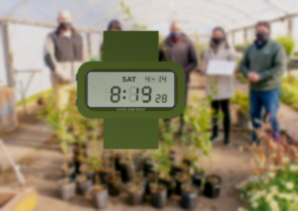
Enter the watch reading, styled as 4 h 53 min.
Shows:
8 h 19 min
